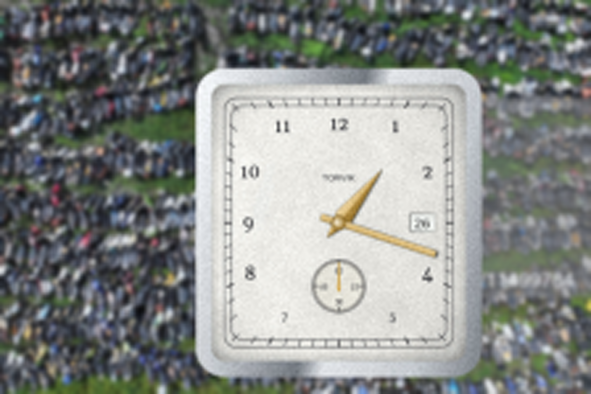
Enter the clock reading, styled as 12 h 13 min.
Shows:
1 h 18 min
